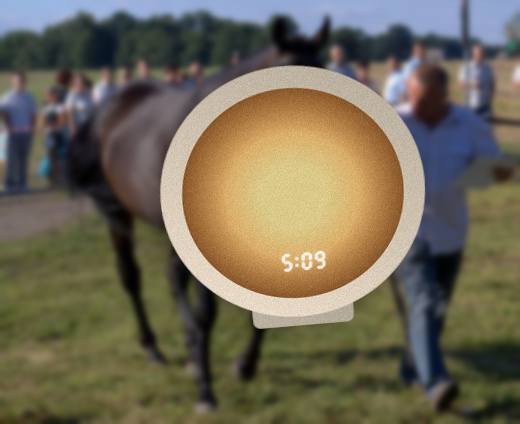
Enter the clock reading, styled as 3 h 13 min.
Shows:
5 h 09 min
